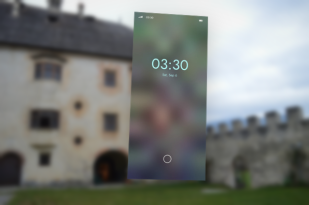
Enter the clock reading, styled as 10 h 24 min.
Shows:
3 h 30 min
